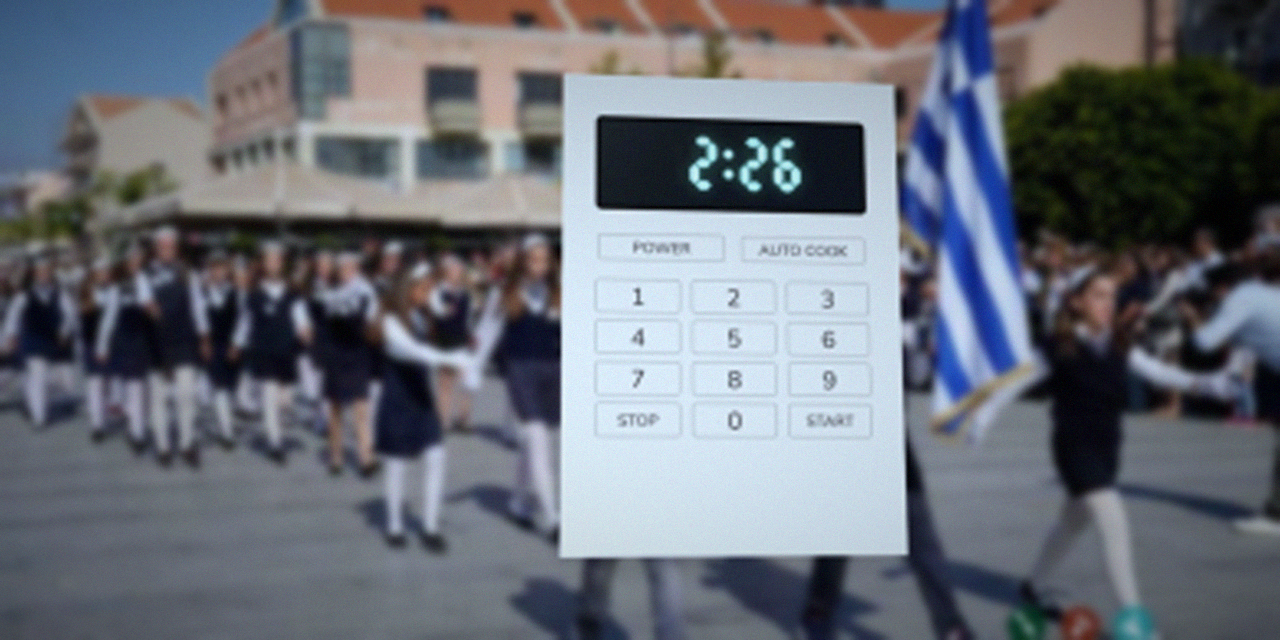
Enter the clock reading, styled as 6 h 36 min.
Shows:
2 h 26 min
